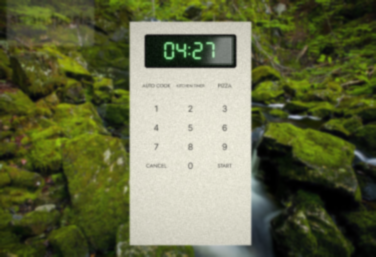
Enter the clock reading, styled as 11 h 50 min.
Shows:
4 h 27 min
